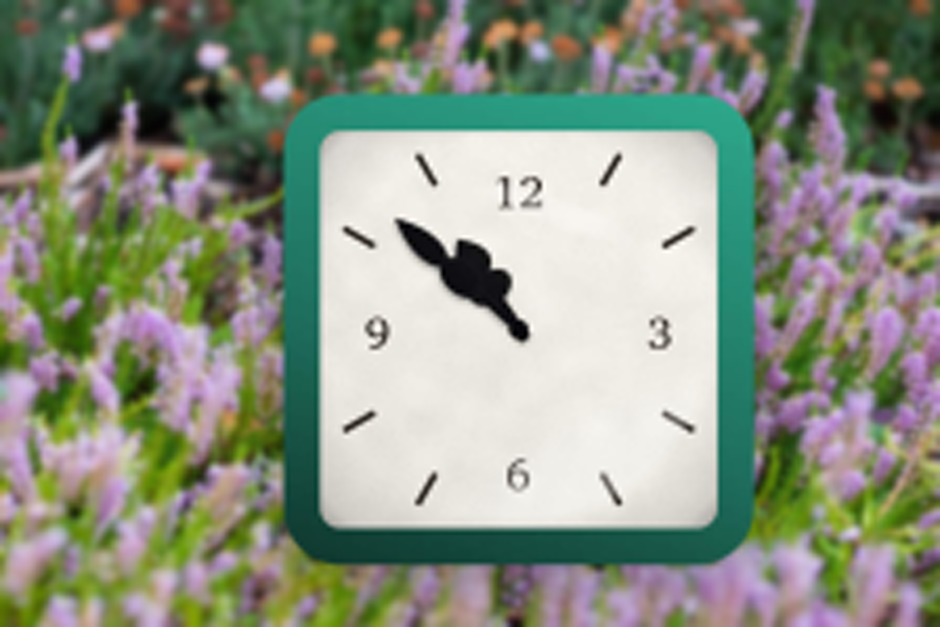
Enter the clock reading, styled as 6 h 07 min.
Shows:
10 h 52 min
